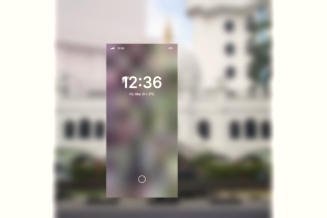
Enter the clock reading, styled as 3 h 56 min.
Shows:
12 h 36 min
